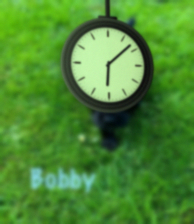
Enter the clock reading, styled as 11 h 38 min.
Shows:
6 h 08 min
